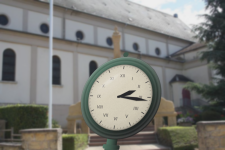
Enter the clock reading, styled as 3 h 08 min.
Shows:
2 h 16 min
